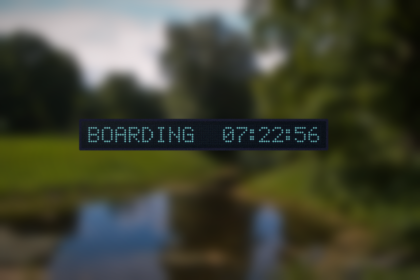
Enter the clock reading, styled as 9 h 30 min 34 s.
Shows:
7 h 22 min 56 s
